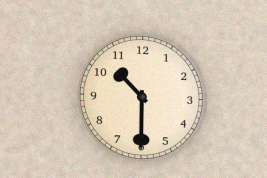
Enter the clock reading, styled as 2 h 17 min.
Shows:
10 h 30 min
